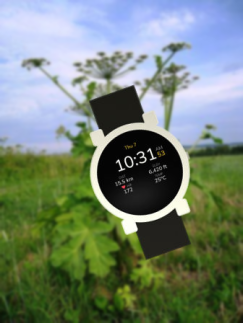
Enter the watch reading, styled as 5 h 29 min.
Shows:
10 h 31 min
